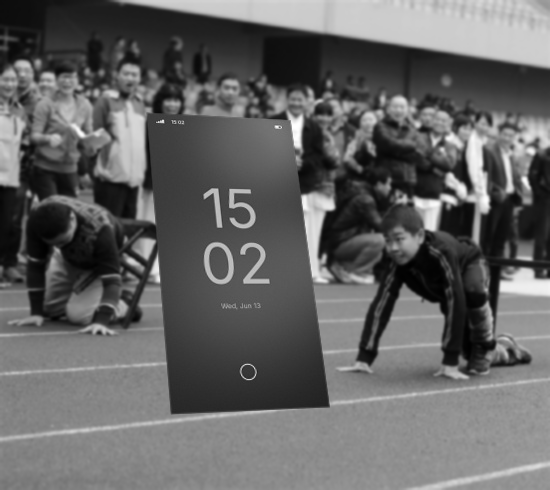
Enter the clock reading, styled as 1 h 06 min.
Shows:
15 h 02 min
